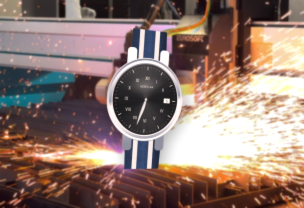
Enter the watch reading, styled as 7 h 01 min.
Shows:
6 h 33 min
